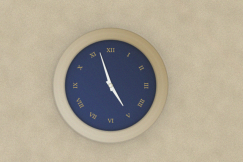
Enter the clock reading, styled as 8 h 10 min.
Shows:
4 h 57 min
